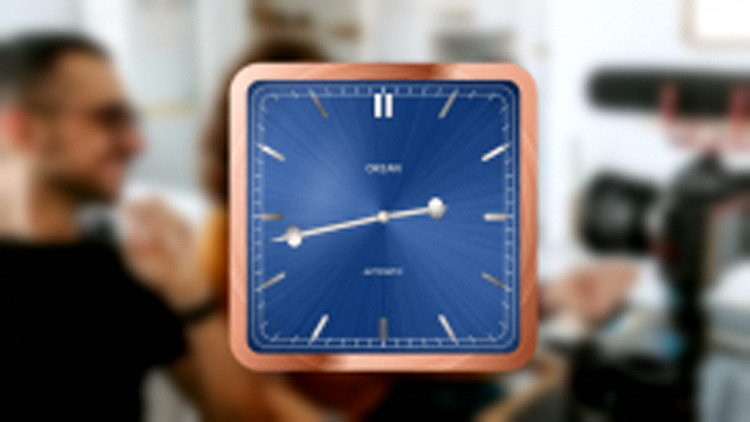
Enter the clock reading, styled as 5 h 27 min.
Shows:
2 h 43 min
